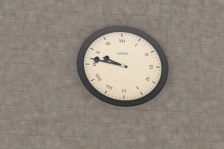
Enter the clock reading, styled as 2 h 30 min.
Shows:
9 h 47 min
